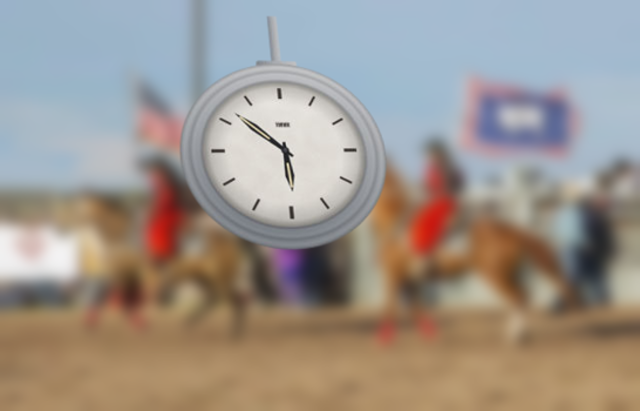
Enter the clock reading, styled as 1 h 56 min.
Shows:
5 h 52 min
